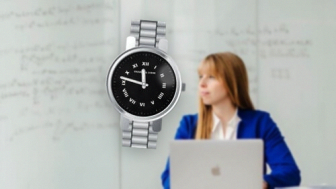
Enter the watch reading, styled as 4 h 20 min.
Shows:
11 h 47 min
